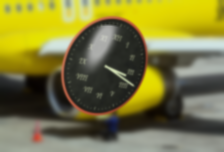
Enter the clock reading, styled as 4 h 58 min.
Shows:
3 h 18 min
